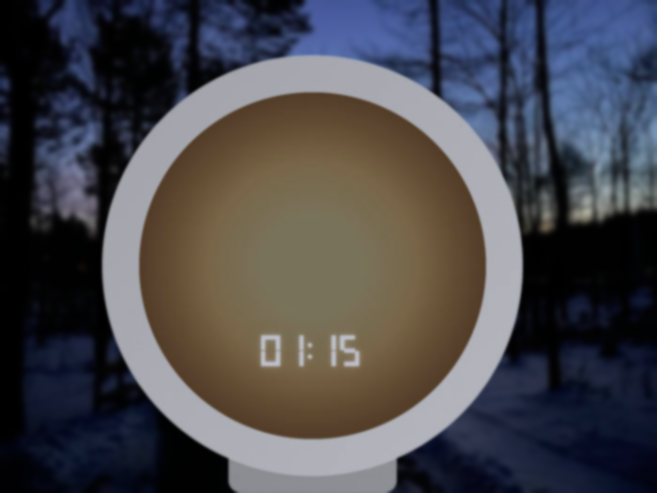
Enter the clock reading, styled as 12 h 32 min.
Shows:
1 h 15 min
